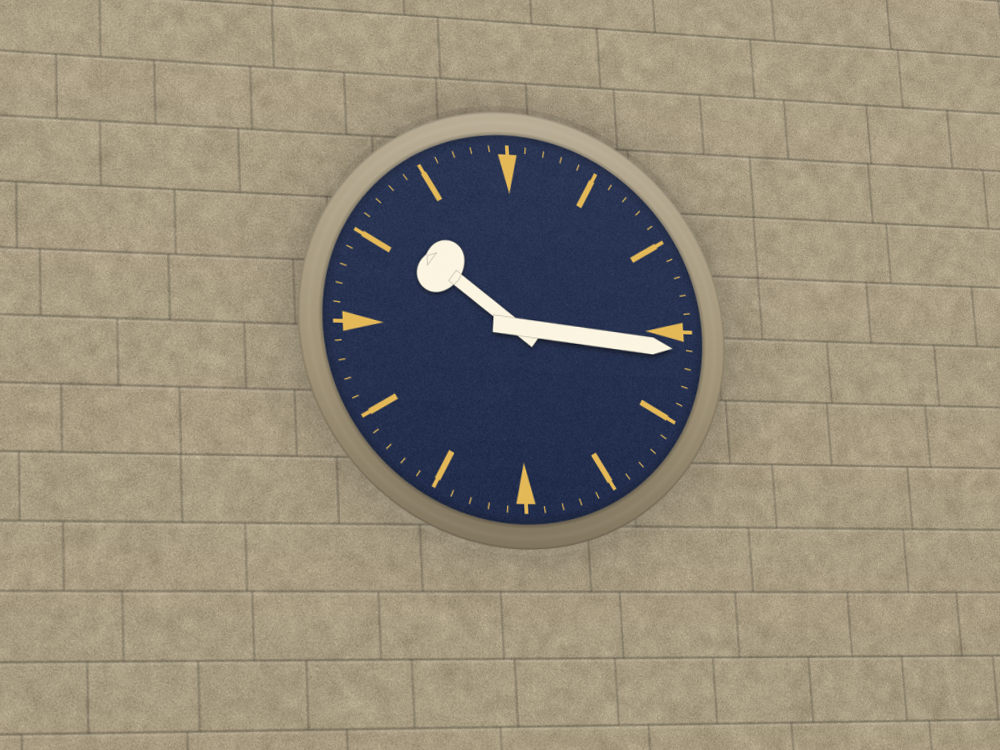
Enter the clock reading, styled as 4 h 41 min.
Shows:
10 h 16 min
